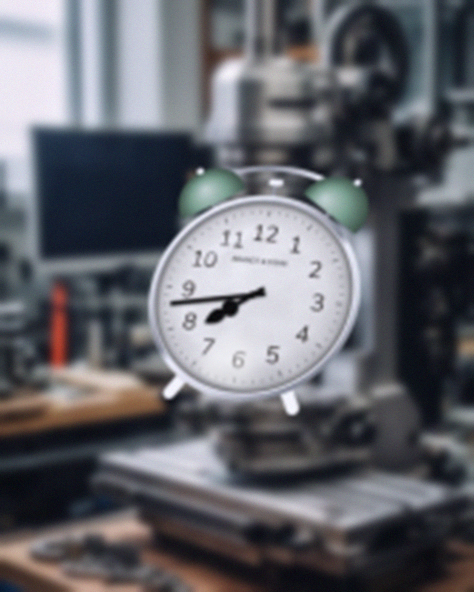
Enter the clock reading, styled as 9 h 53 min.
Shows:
7 h 43 min
